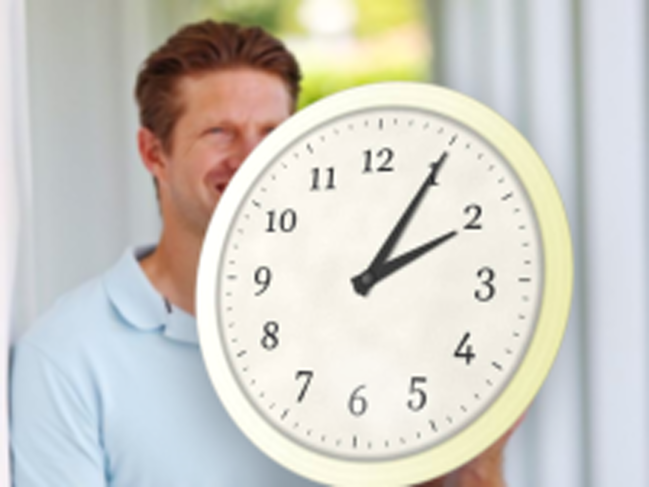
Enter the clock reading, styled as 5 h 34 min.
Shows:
2 h 05 min
